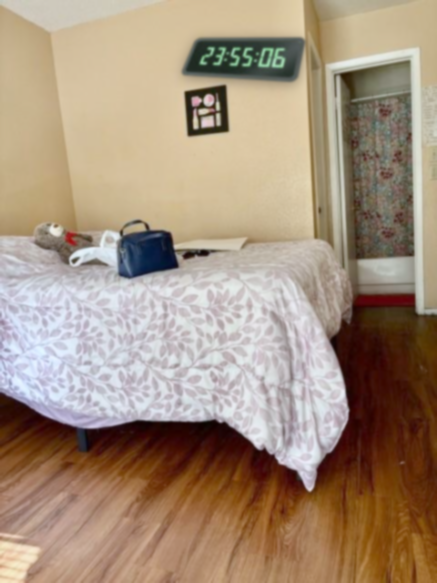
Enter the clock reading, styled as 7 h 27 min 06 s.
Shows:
23 h 55 min 06 s
